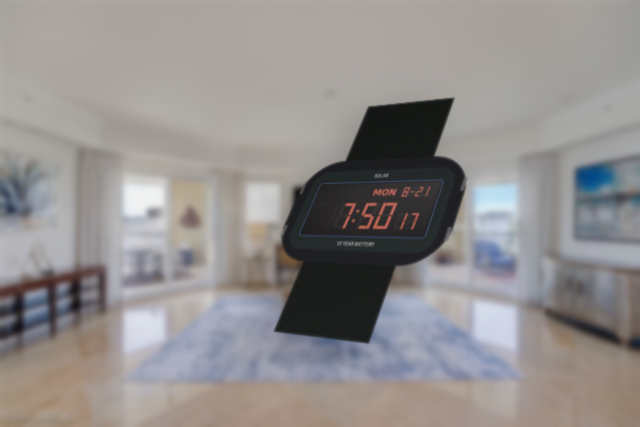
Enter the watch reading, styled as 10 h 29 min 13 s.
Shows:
7 h 50 min 17 s
